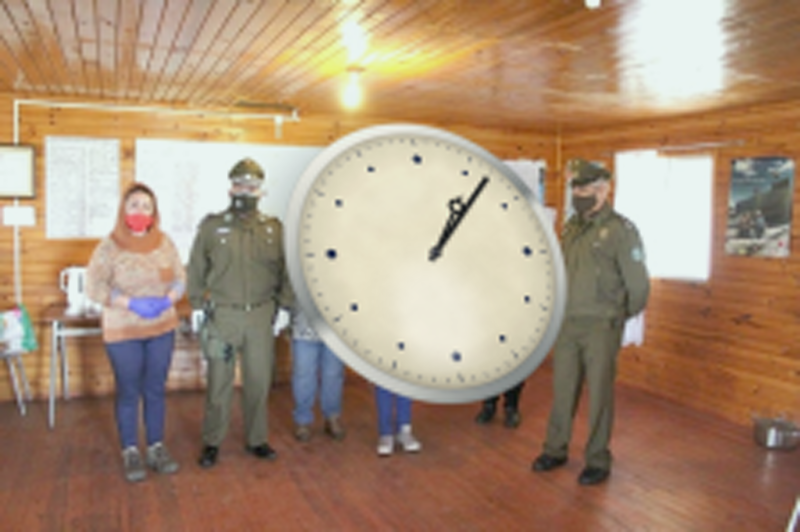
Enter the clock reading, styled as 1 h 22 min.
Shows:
1 h 07 min
